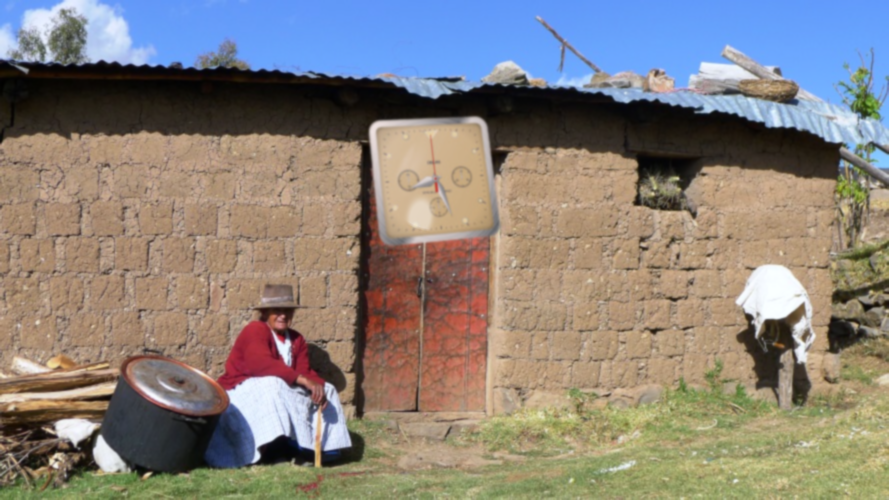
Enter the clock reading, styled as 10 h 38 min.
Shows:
8 h 27 min
